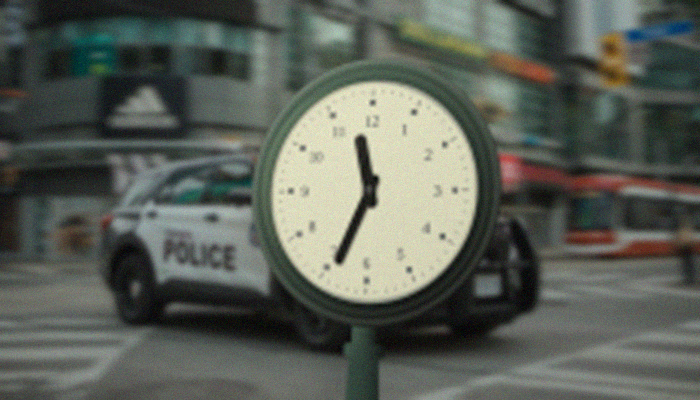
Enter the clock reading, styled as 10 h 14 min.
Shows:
11 h 34 min
